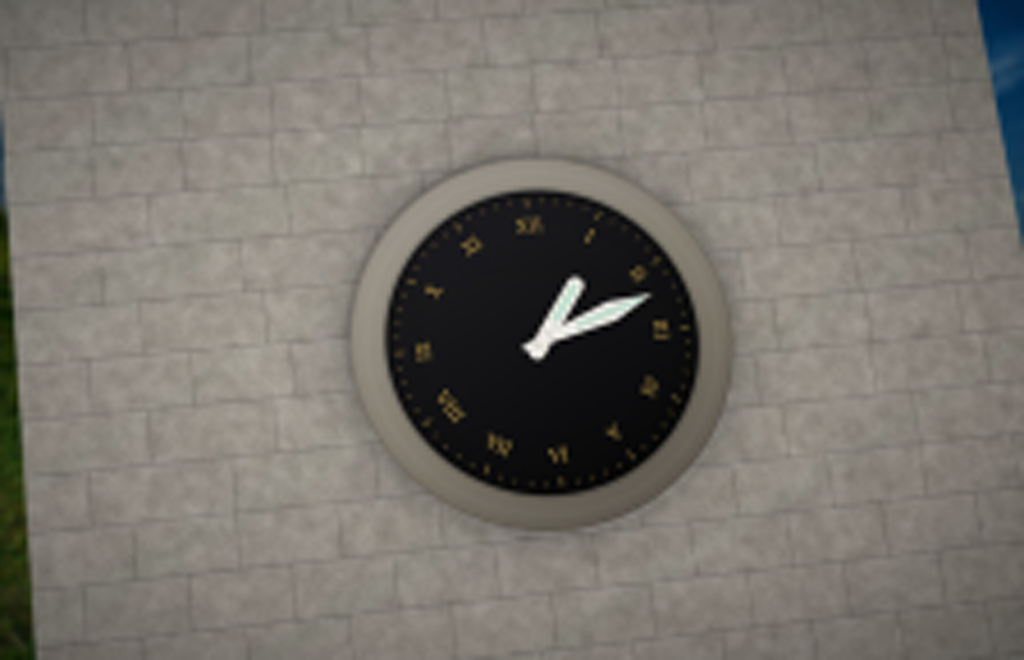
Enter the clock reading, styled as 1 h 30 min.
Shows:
1 h 12 min
